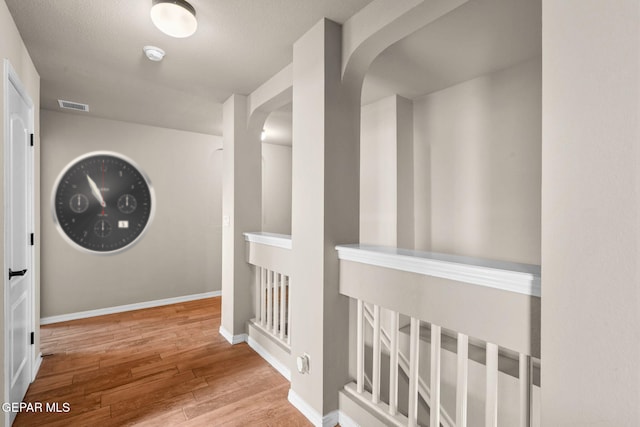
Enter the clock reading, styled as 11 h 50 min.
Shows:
10 h 55 min
